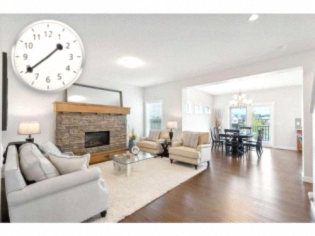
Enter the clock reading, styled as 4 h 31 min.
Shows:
1 h 39 min
